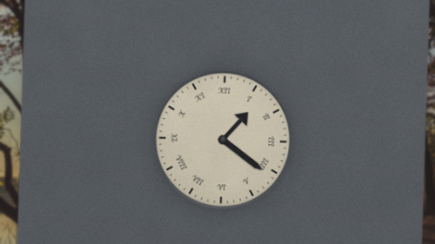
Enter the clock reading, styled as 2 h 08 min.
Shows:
1 h 21 min
